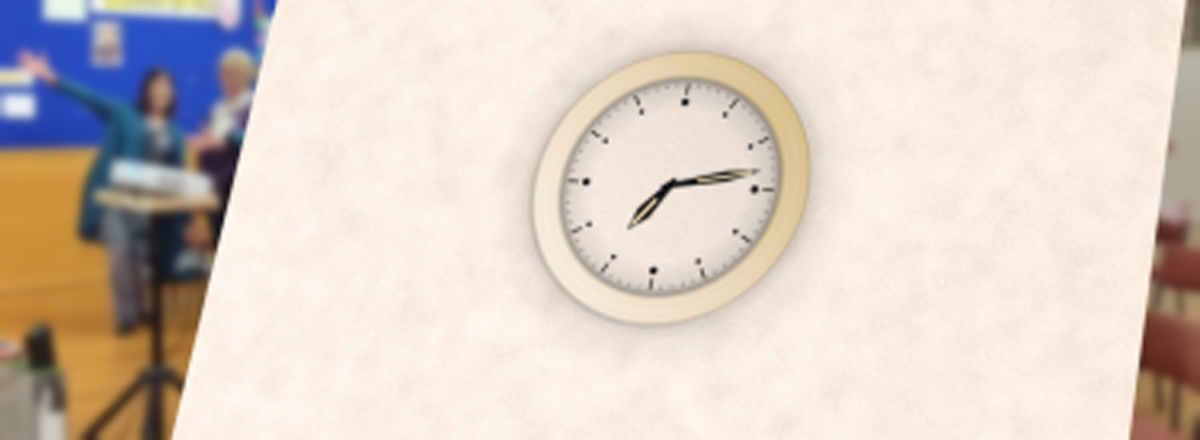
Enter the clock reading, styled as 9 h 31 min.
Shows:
7 h 13 min
